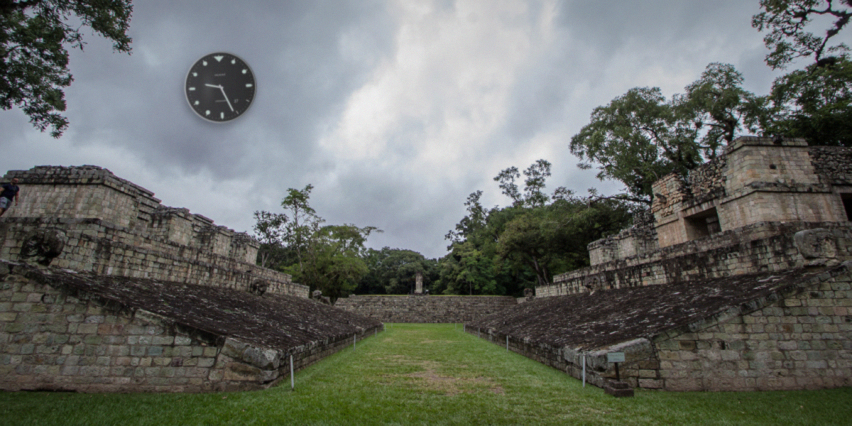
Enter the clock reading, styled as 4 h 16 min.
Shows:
9 h 26 min
